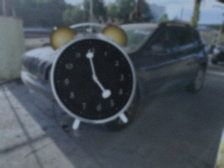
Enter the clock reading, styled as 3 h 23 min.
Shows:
4 h 59 min
